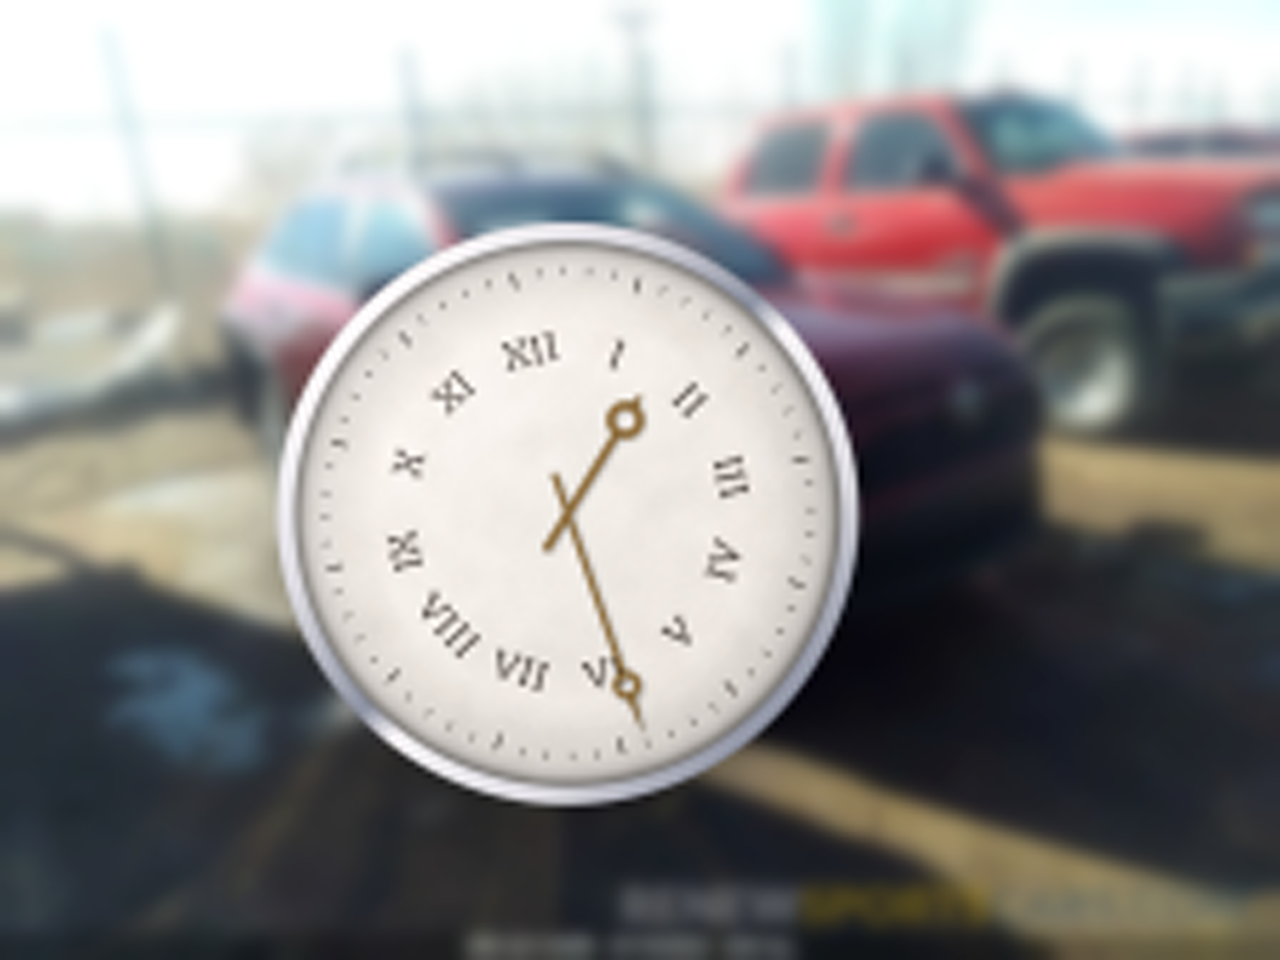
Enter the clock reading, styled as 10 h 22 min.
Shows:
1 h 29 min
